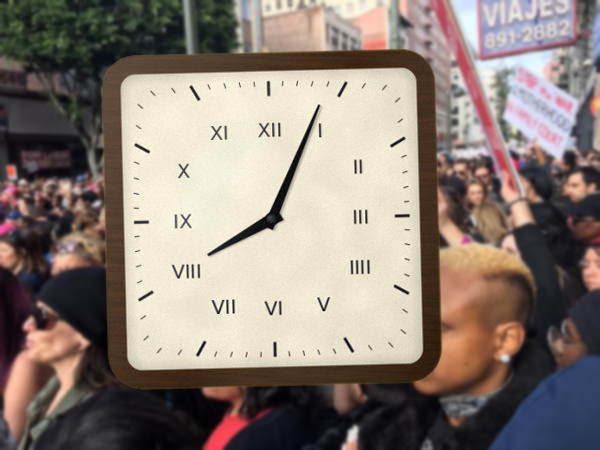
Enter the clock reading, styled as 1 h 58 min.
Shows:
8 h 04 min
